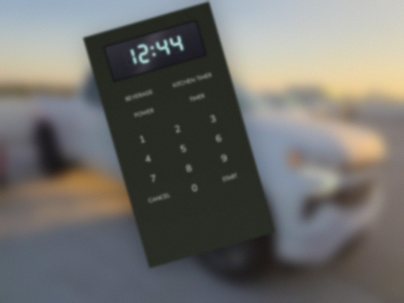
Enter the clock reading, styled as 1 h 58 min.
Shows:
12 h 44 min
